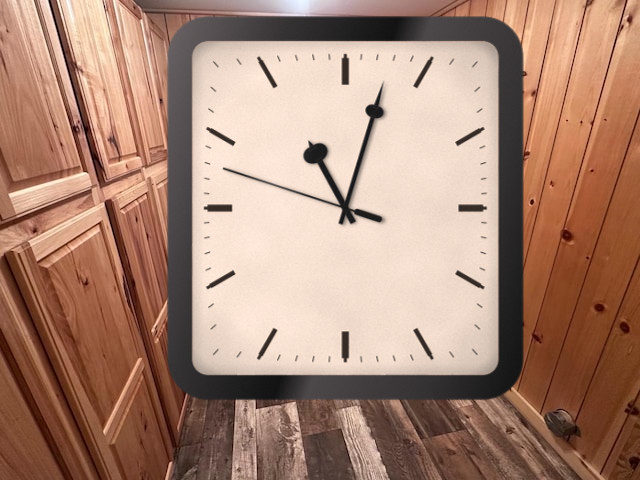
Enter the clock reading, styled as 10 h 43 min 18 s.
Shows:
11 h 02 min 48 s
